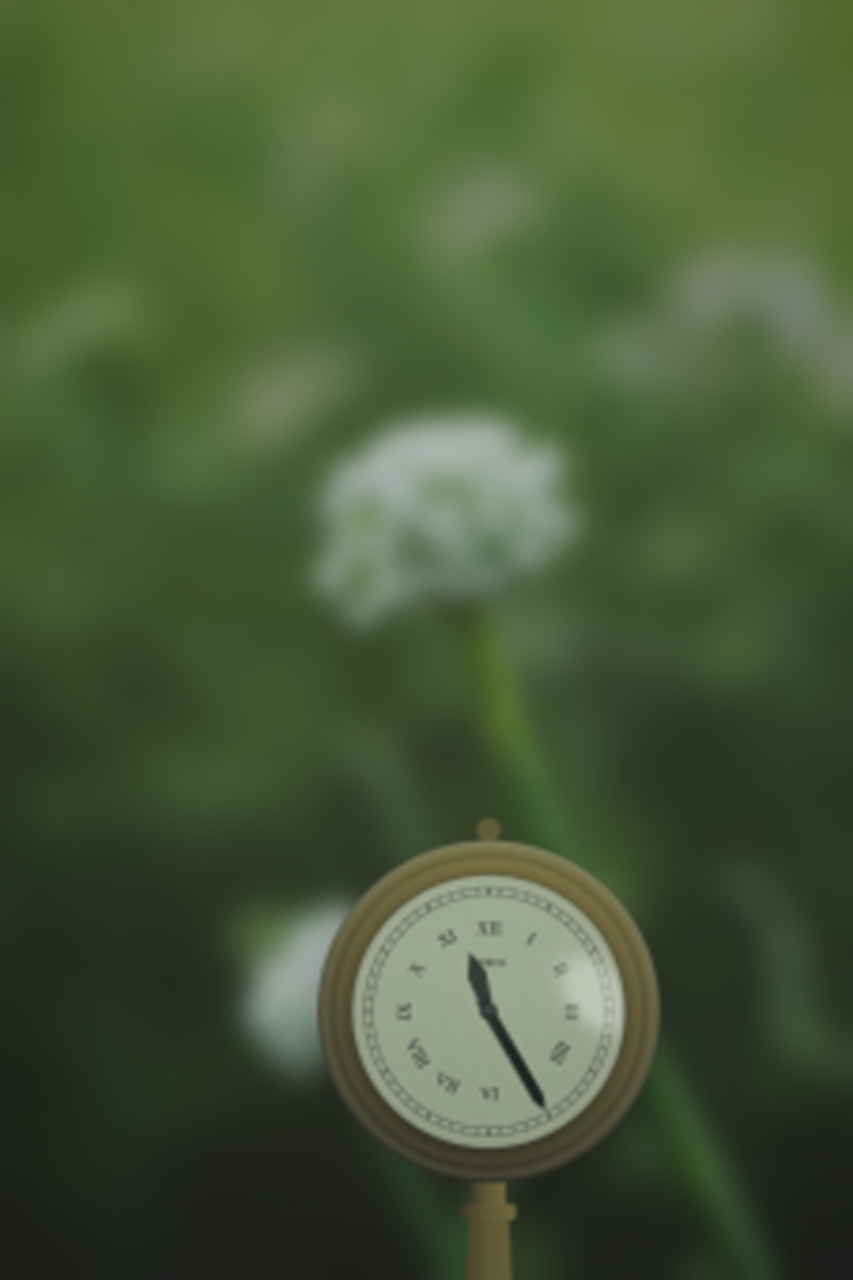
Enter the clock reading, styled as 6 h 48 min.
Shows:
11 h 25 min
